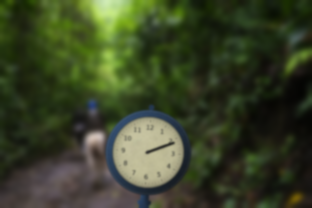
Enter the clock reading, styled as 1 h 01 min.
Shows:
2 h 11 min
